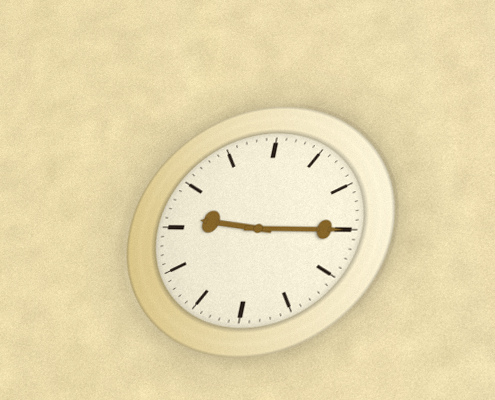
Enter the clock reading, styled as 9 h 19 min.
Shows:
9 h 15 min
